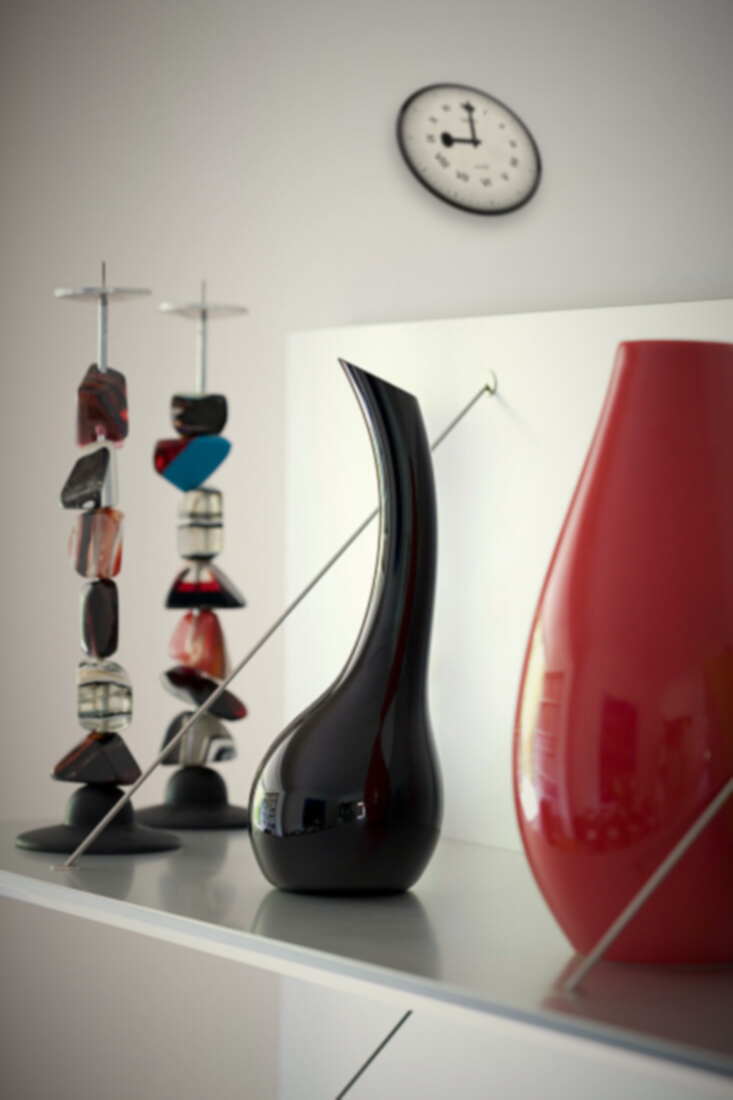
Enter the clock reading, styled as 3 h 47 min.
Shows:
9 h 01 min
